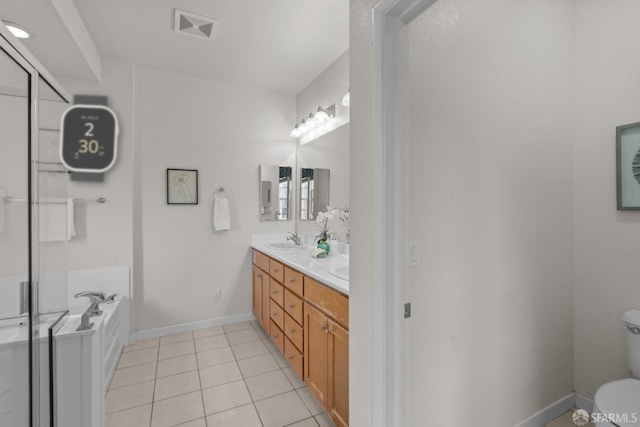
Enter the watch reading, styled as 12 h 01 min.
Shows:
2 h 30 min
